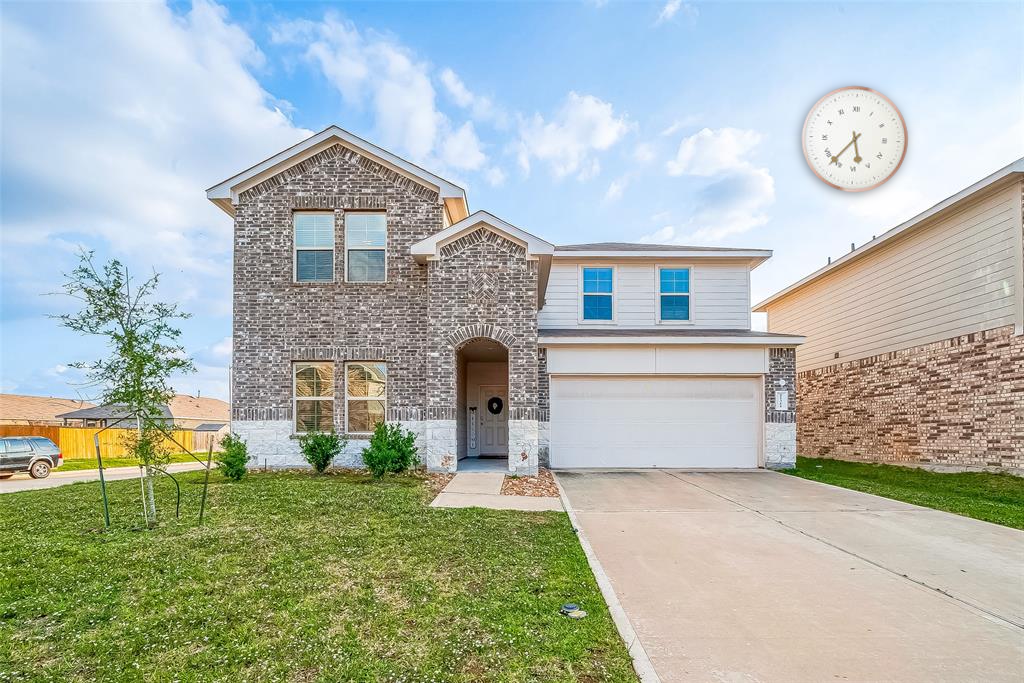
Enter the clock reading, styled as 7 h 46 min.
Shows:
5 h 37 min
